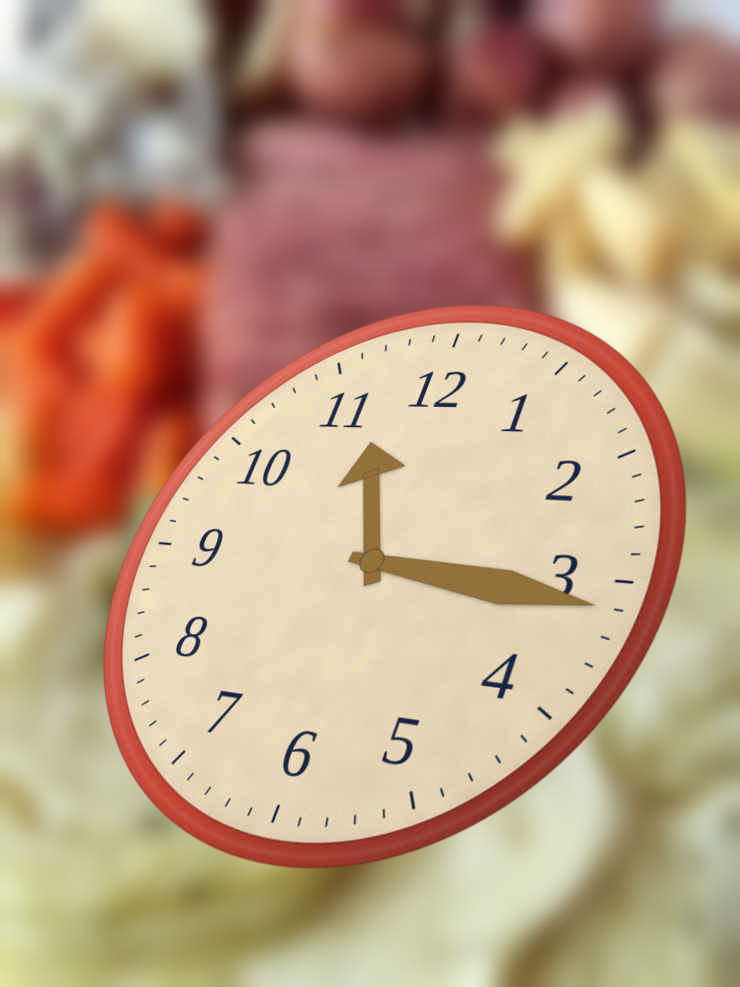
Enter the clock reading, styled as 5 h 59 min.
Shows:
11 h 16 min
